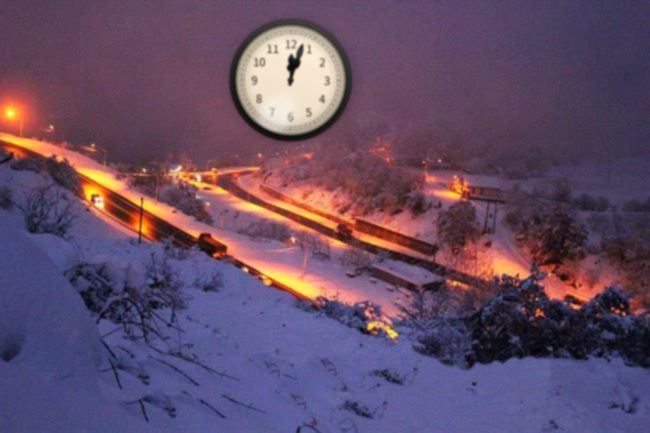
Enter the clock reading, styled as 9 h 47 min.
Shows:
12 h 03 min
